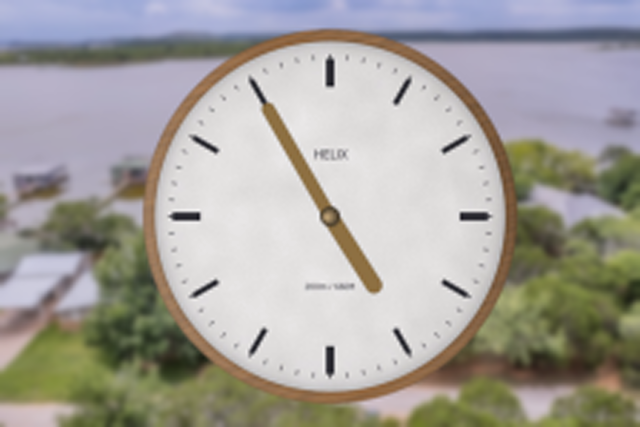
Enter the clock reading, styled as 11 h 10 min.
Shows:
4 h 55 min
